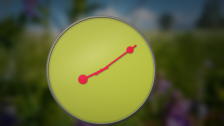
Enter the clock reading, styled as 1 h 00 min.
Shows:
8 h 09 min
